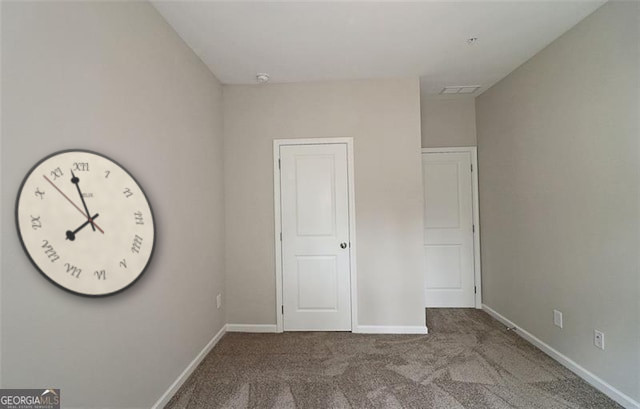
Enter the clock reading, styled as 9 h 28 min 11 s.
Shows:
7 h 57 min 53 s
